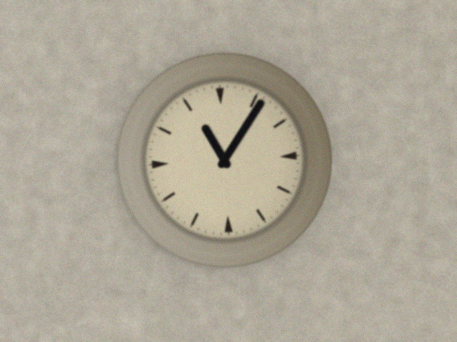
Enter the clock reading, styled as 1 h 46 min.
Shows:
11 h 06 min
